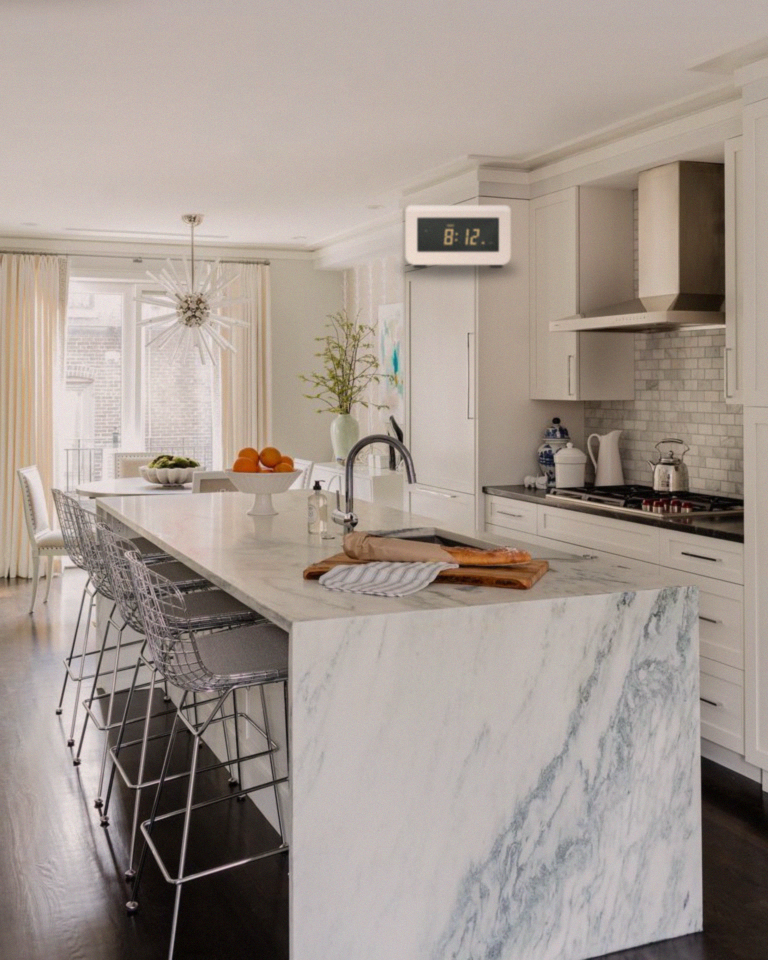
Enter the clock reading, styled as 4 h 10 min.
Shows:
8 h 12 min
